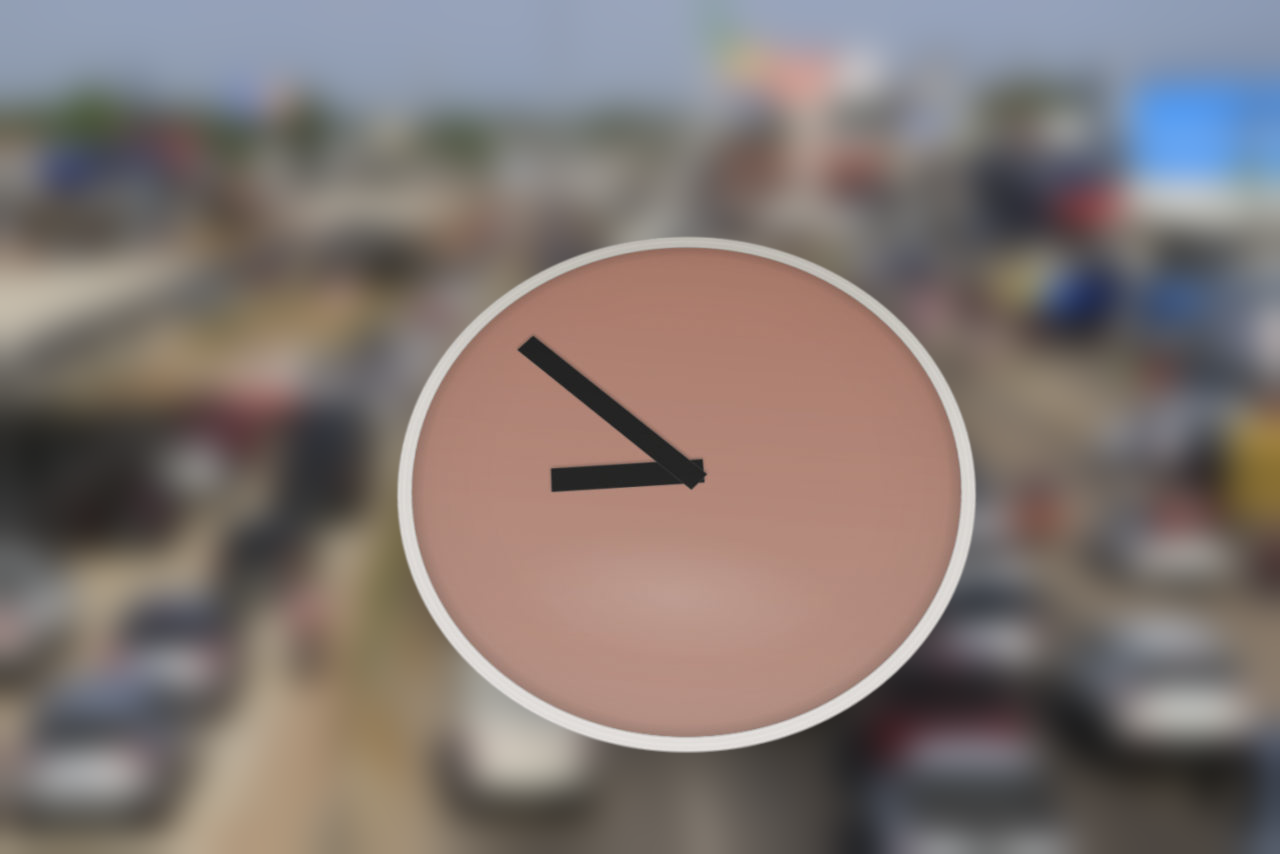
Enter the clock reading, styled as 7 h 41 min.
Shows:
8 h 52 min
